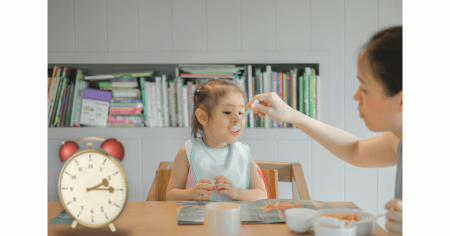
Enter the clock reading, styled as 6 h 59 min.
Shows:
2 h 15 min
